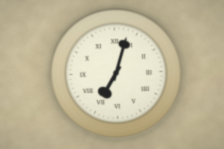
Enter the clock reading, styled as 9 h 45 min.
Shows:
7 h 03 min
